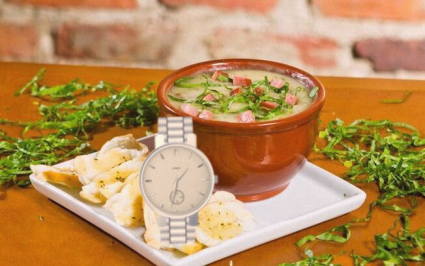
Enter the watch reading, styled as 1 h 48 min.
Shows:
1 h 32 min
